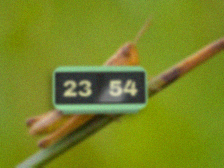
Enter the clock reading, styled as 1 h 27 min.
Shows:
23 h 54 min
